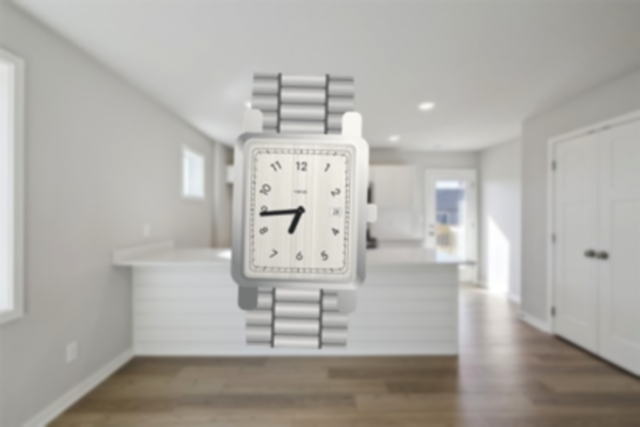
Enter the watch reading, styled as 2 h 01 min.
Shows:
6 h 44 min
